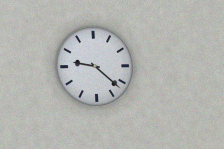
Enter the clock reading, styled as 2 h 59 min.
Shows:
9 h 22 min
